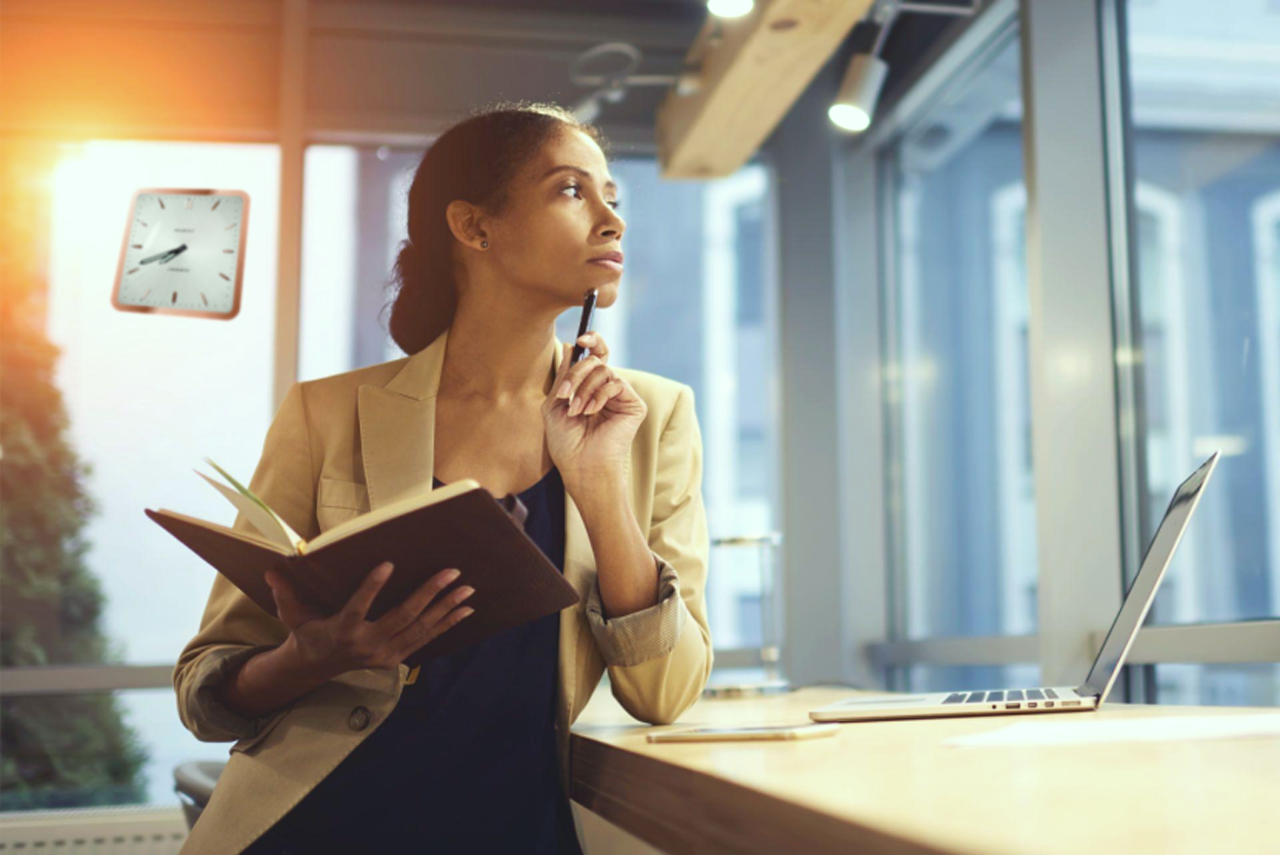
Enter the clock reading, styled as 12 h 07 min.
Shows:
7 h 41 min
